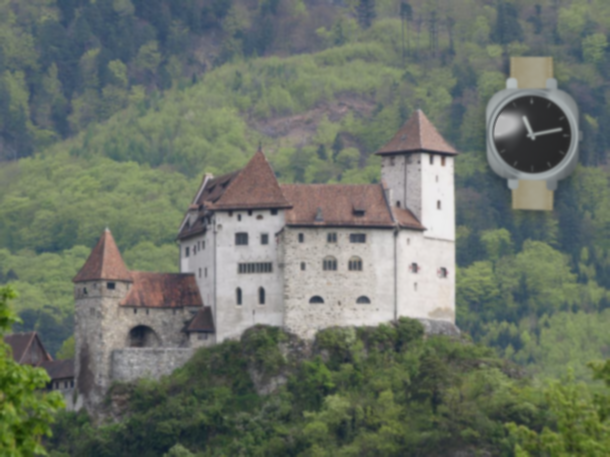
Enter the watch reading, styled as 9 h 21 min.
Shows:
11 h 13 min
